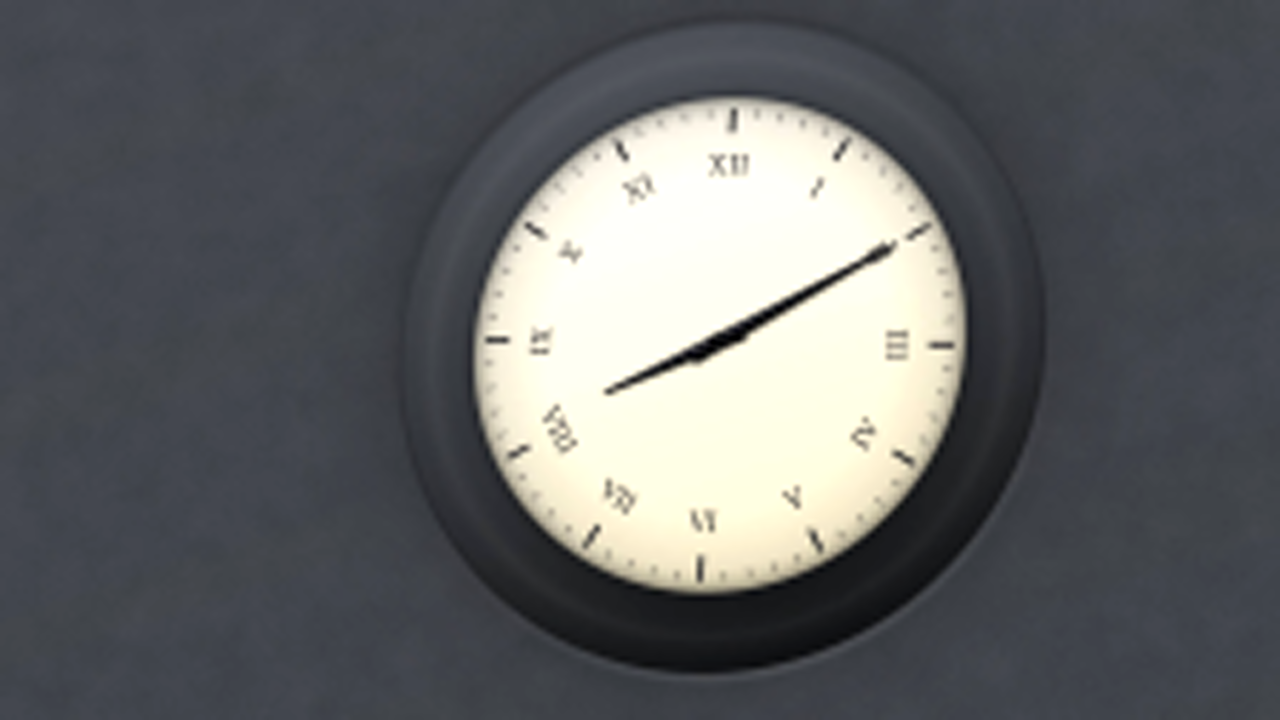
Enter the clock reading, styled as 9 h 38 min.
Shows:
8 h 10 min
